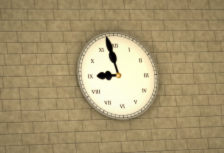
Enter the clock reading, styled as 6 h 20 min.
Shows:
8 h 58 min
